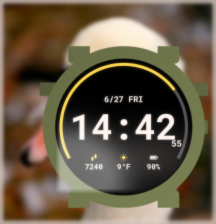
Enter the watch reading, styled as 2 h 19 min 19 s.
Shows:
14 h 42 min 55 s
